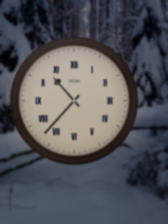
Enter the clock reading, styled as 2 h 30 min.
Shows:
10 h 37 min
